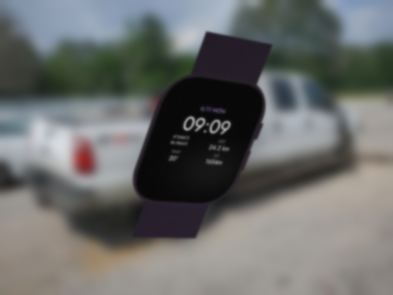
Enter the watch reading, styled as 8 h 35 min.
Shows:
9 h 09 min
